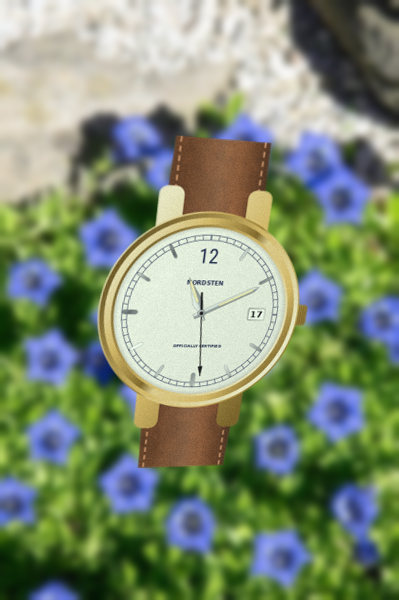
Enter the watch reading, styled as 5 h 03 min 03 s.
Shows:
11 h 10 min 29 s
